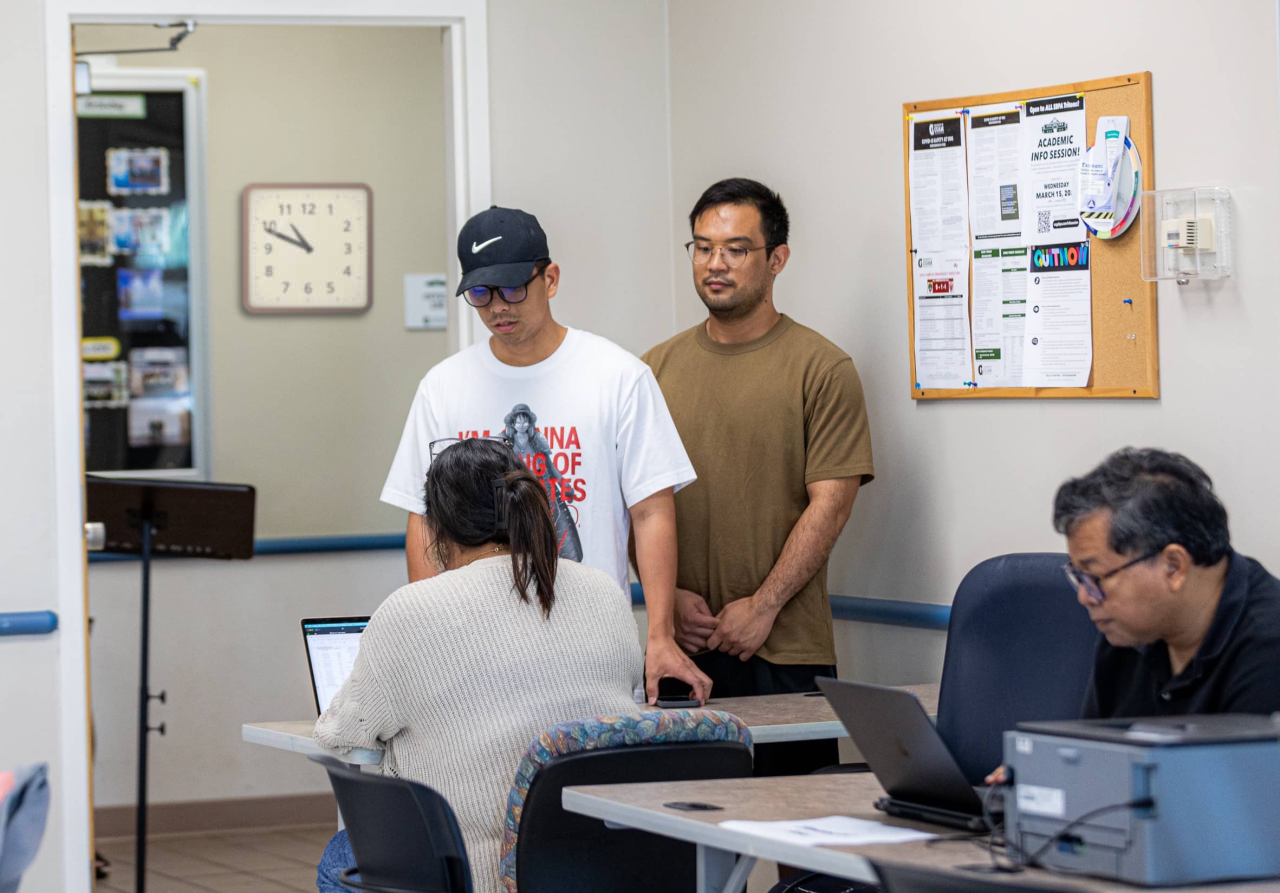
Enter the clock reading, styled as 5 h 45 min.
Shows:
10 h 49 min
